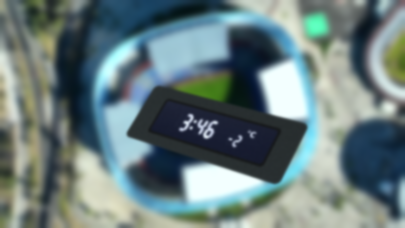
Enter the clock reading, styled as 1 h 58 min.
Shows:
3 h 46 min
